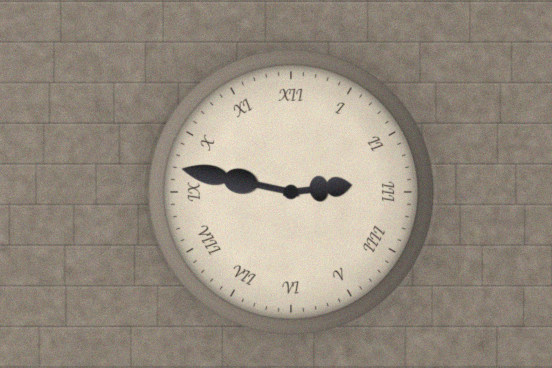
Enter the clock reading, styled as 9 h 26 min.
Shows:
2 h 47 min
